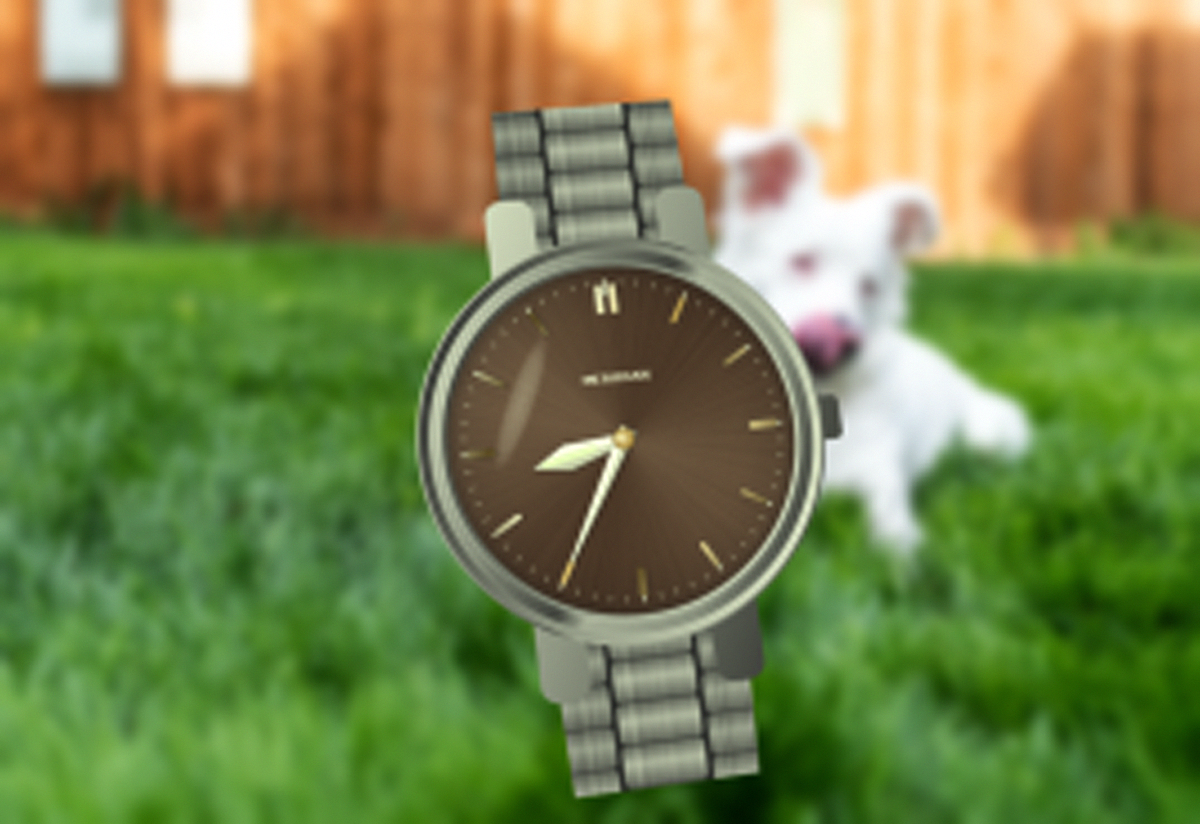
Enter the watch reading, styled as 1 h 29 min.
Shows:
8 h 35 min
